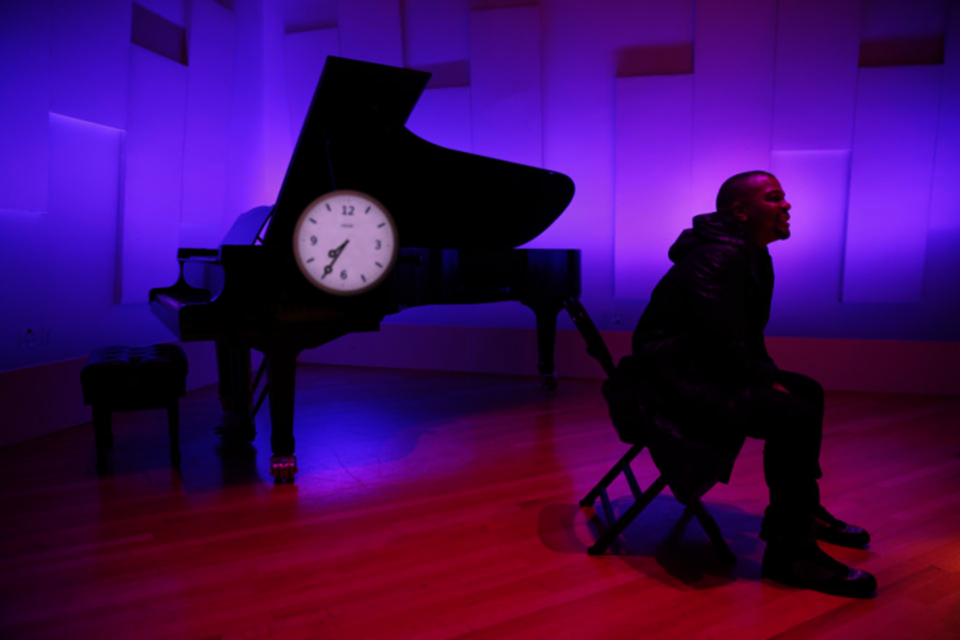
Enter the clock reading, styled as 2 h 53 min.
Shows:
7 h 35 min
